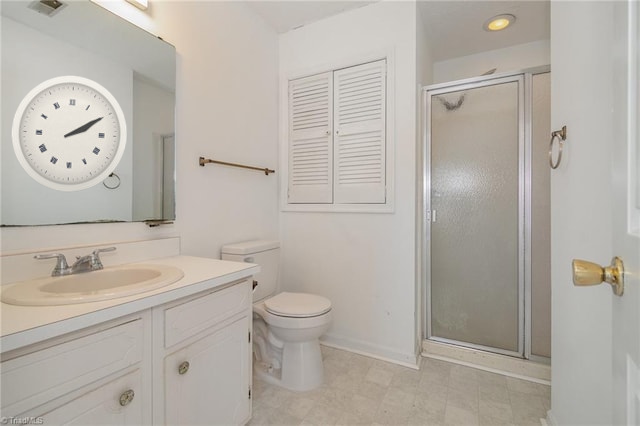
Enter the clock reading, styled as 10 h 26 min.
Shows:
2 h 10 min
